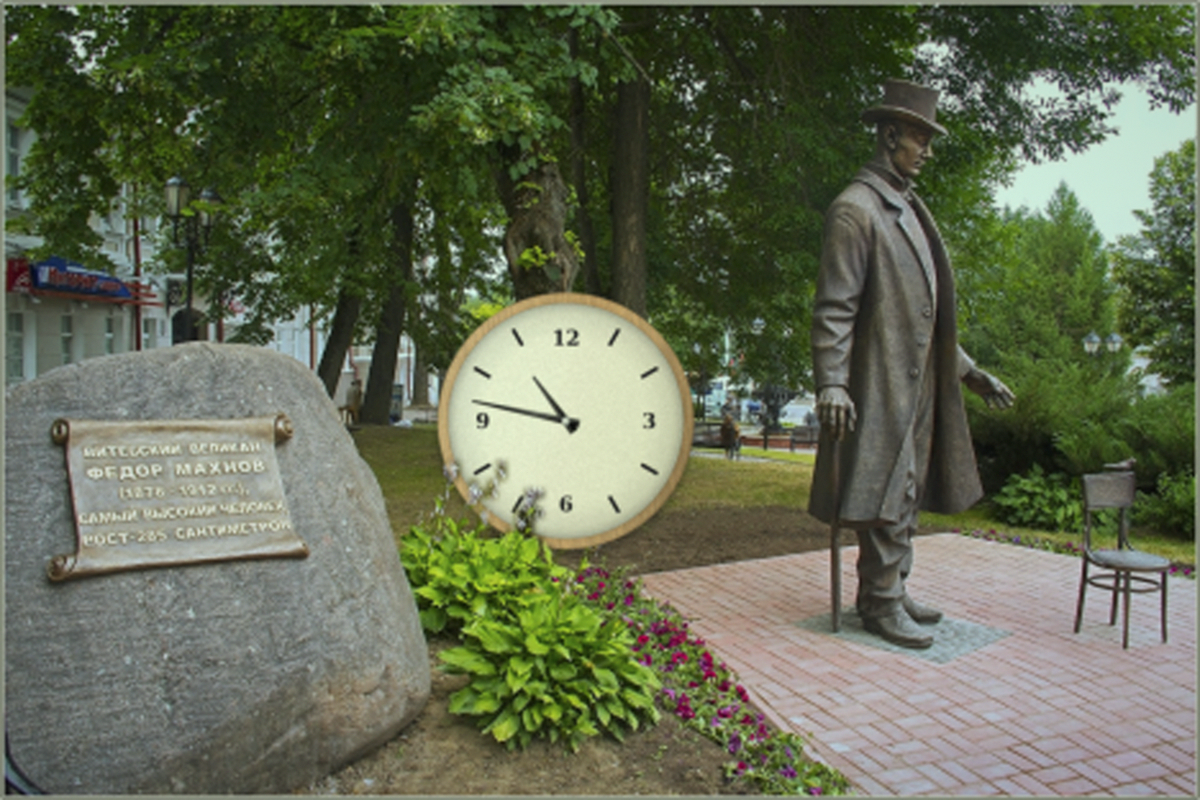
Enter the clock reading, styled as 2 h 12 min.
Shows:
10 h 47 min
